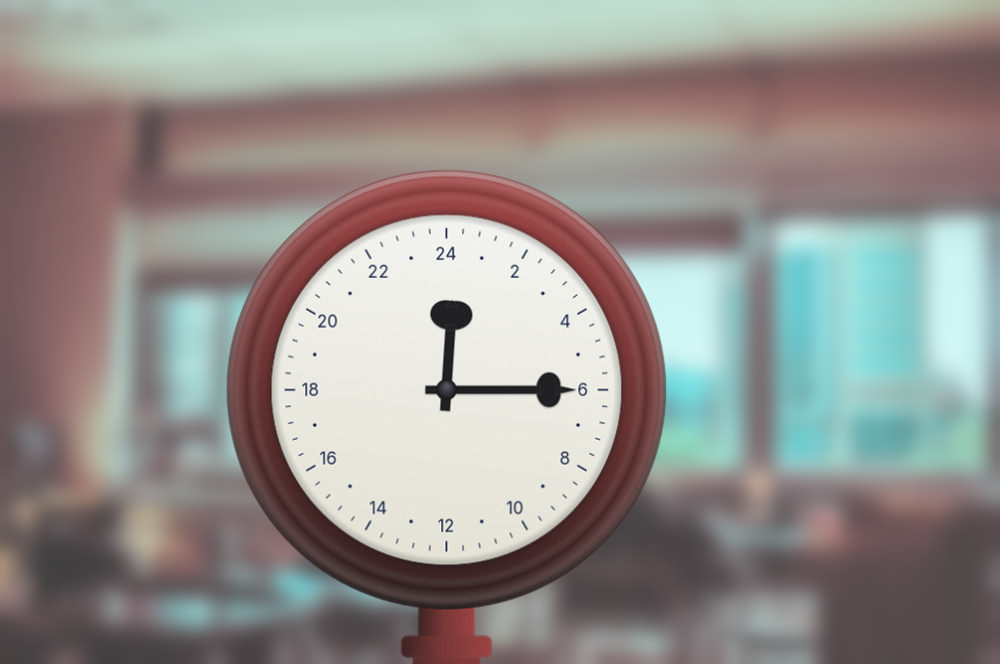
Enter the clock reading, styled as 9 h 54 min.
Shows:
0 h 15 min
